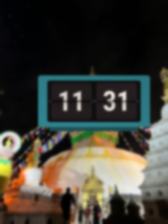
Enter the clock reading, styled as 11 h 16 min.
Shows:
11 h 31 min
